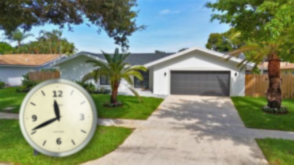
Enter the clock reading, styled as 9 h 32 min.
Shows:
11 h 41 min
